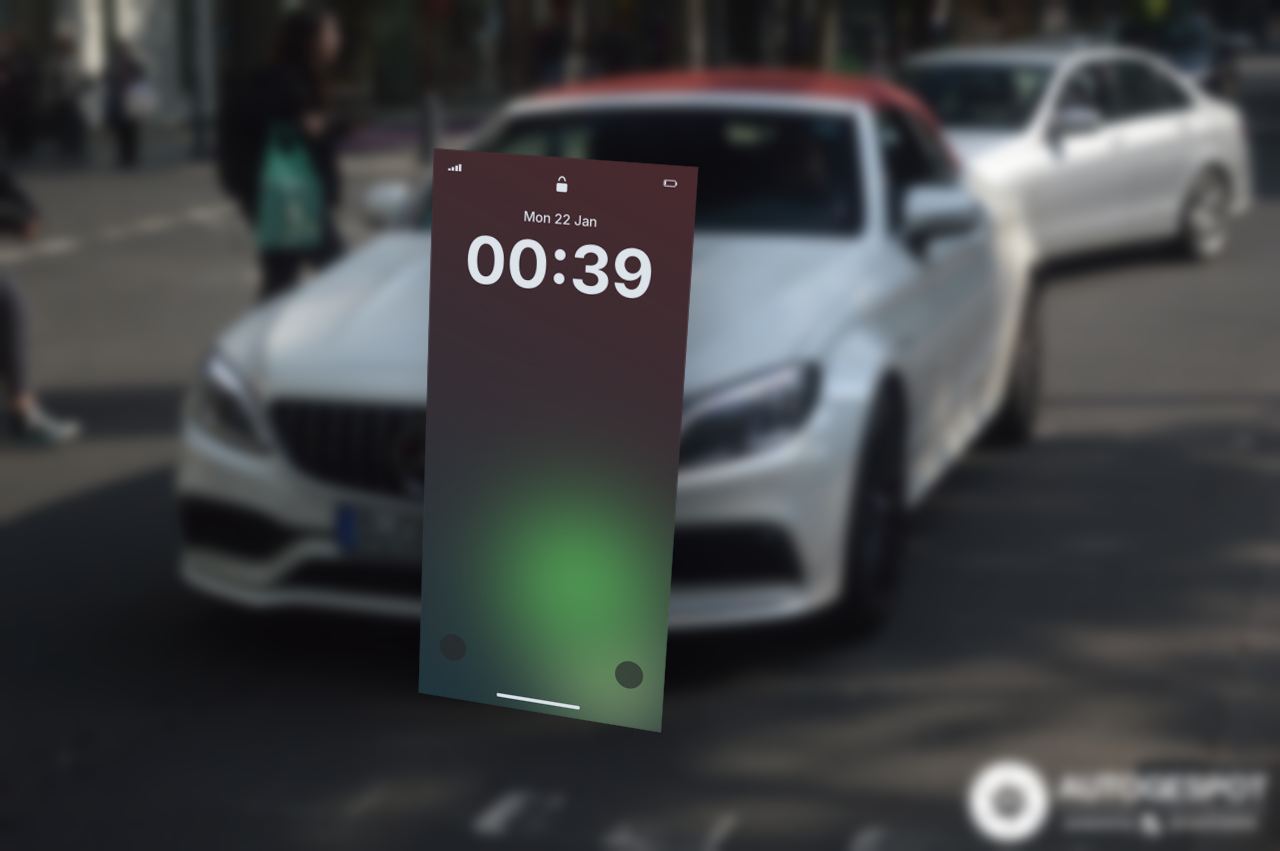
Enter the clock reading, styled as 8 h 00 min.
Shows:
0 h 39 min
